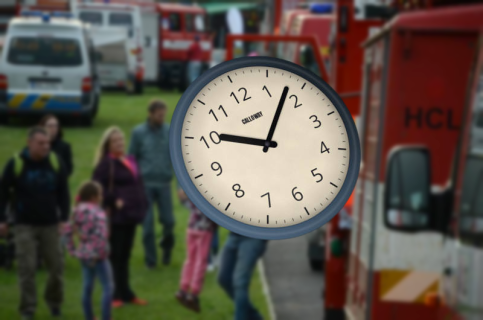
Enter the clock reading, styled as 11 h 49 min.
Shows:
10 h 08 min
